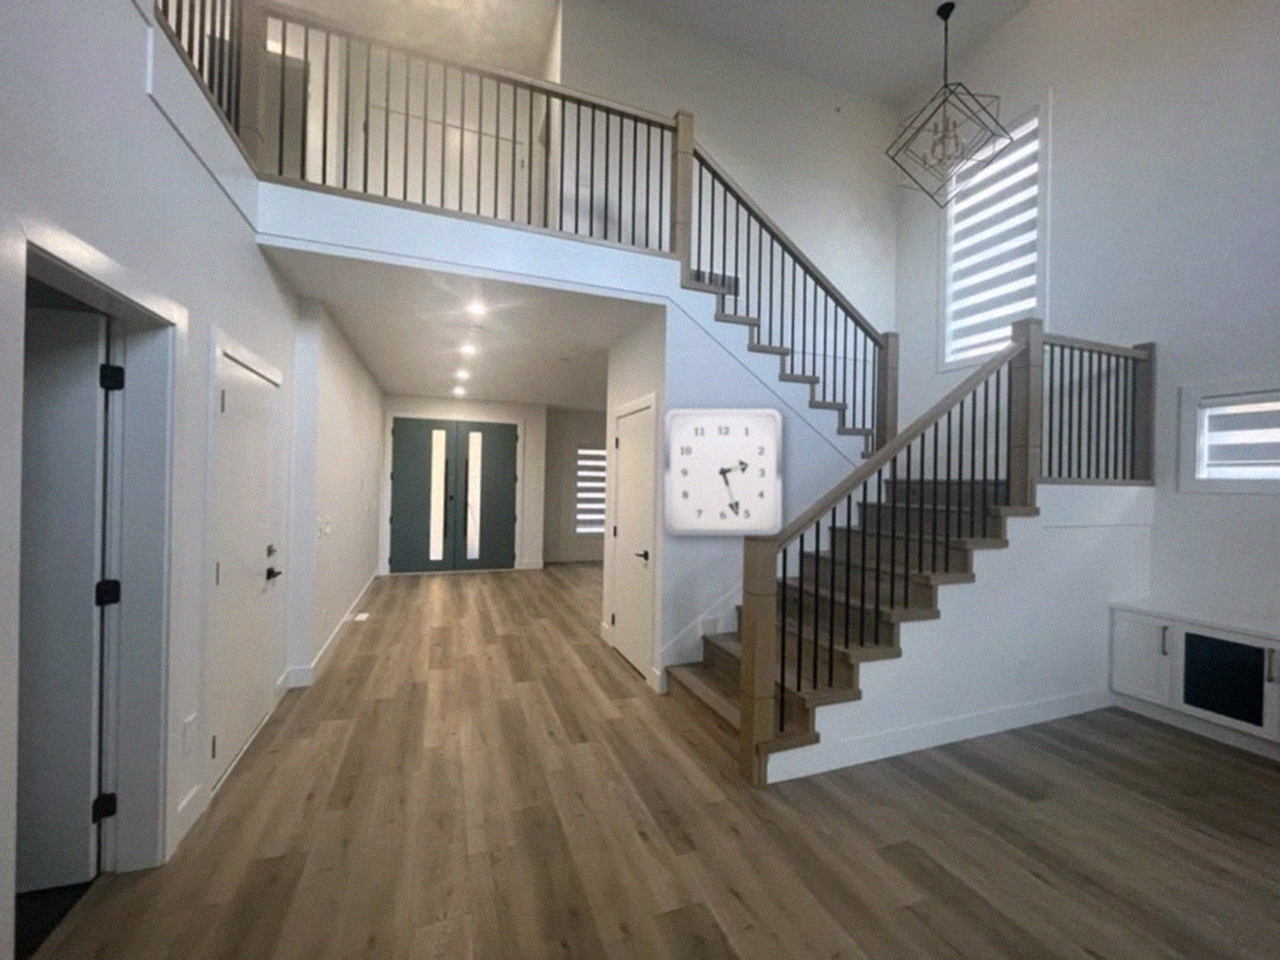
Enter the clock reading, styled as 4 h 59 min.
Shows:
2 h 27 min
